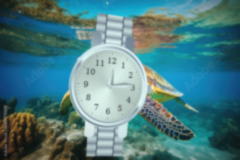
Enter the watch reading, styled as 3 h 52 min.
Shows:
12 h 14 min
